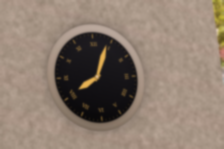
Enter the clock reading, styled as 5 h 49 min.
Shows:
8 h 04 min
